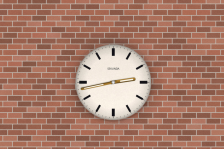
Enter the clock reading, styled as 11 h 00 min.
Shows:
2 h 43 min
